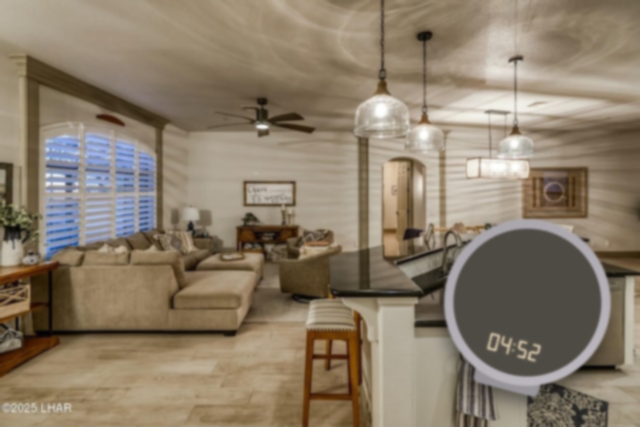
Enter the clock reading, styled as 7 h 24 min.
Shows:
4 h 52 min
